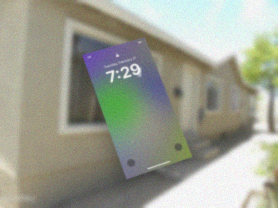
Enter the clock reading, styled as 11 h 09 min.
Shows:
7 h 29 min
